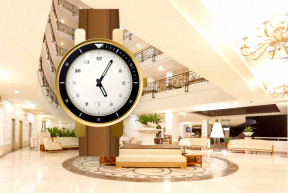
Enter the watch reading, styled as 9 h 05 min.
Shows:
5 h 05 min
